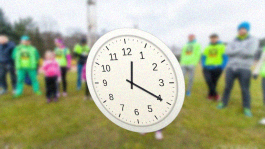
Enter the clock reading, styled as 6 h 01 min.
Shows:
12 h 20 min
